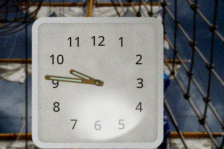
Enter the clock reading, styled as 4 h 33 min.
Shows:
9 h 46 min
